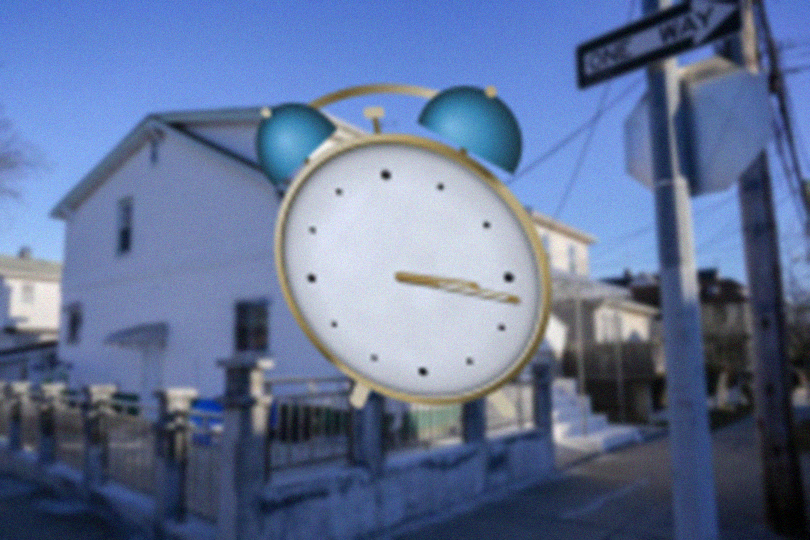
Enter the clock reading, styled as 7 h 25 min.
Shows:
3 h 17 min
